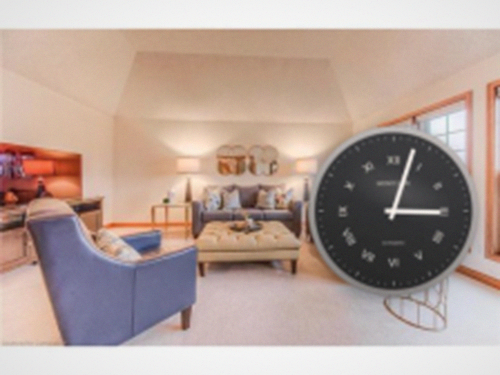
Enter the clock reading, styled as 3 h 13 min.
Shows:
3 h 03 min
